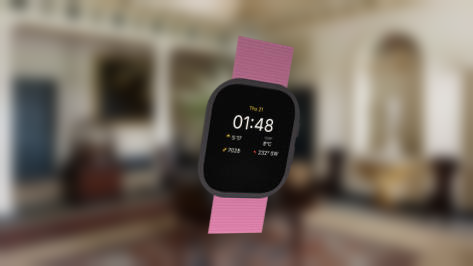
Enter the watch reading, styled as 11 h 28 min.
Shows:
1 h 48 min
